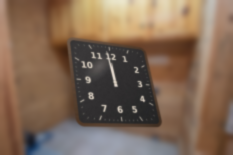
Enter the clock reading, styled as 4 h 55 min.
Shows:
11 h 59 min
